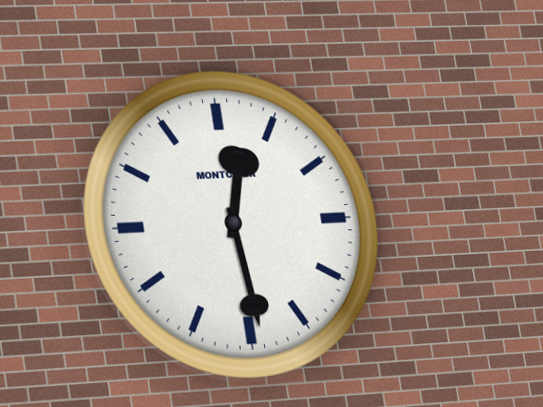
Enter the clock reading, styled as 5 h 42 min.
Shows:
12 h 29 min
